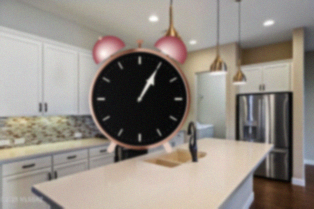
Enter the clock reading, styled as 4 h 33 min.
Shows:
1 h 05 min
